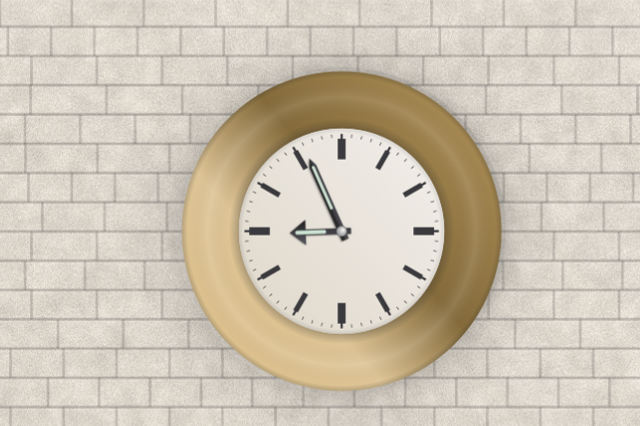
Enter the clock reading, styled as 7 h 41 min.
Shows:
8 h 56 min
